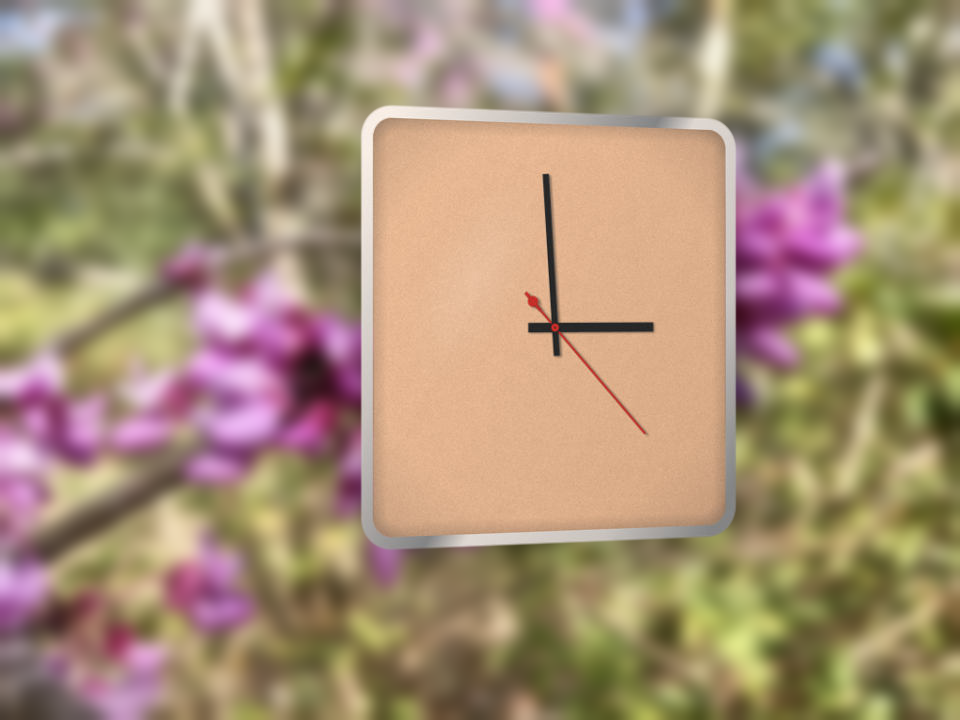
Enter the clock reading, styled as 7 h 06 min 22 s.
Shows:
2 h 59 min 23 s
